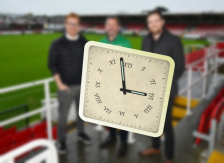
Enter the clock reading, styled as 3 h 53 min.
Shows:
2 h 58 min
